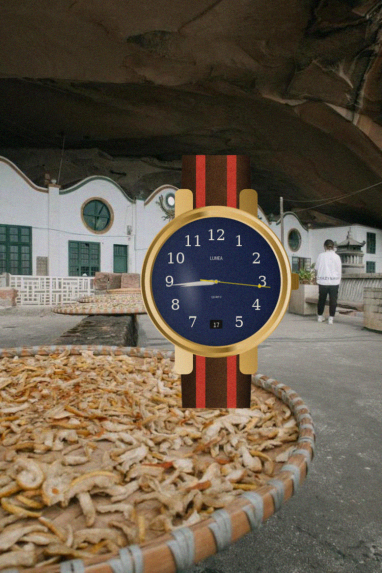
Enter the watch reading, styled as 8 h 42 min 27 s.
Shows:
8 h 44 min 16 s
